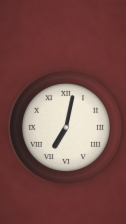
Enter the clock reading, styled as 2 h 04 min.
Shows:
7 h 02 min
